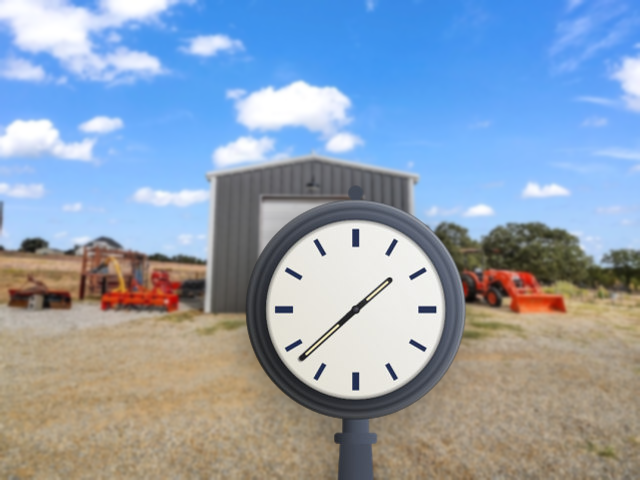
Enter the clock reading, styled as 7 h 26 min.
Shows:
1 h 38 min
